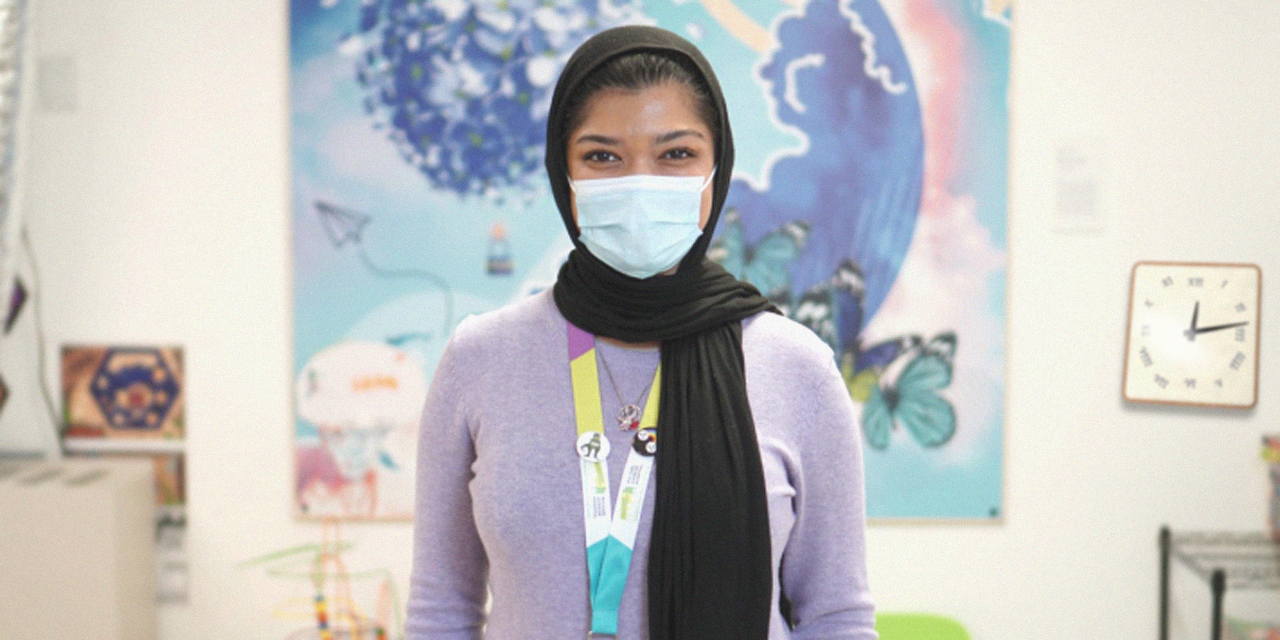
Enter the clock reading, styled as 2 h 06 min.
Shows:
12 h 13 min
